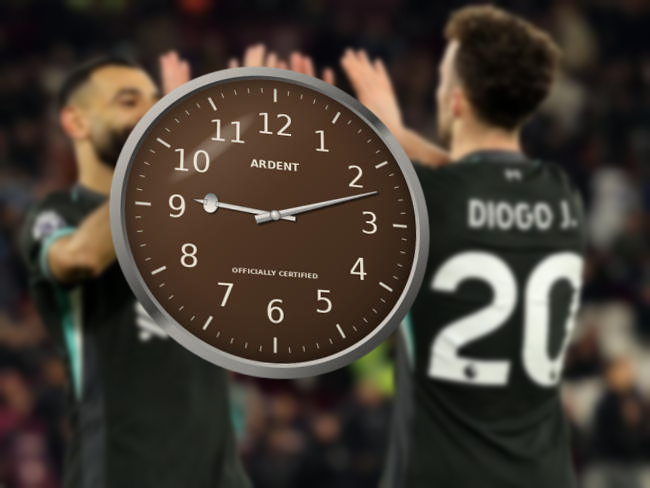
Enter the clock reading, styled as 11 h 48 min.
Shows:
9 h 12 min
